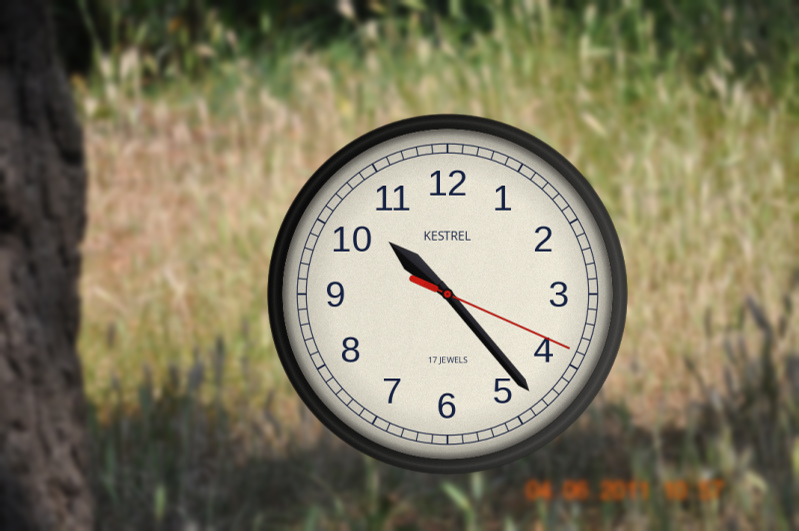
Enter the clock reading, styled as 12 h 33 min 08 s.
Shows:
10 h 23 min 19 s
